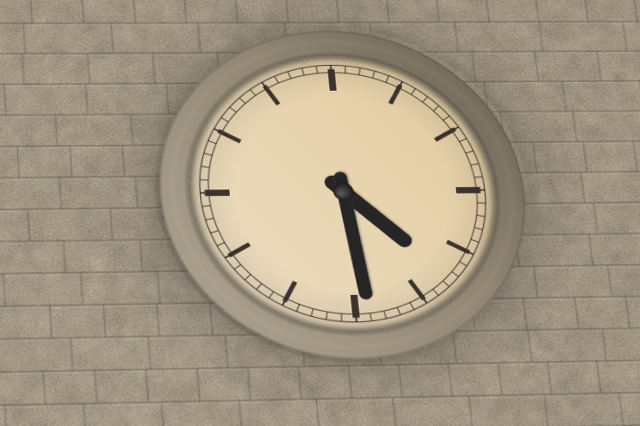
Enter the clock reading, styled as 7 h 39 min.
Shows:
4 h 29 min
